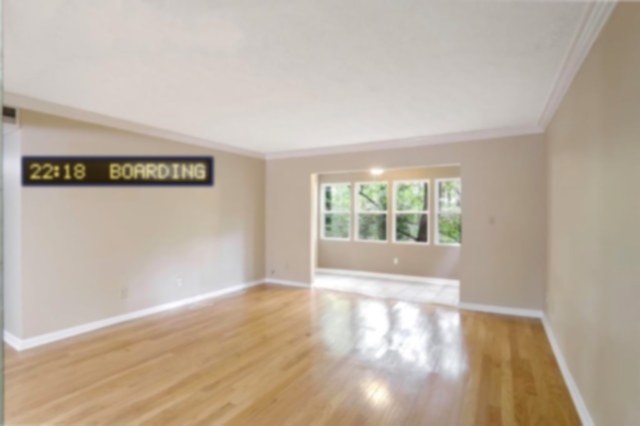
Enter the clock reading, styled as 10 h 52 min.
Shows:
22 h 18 min
